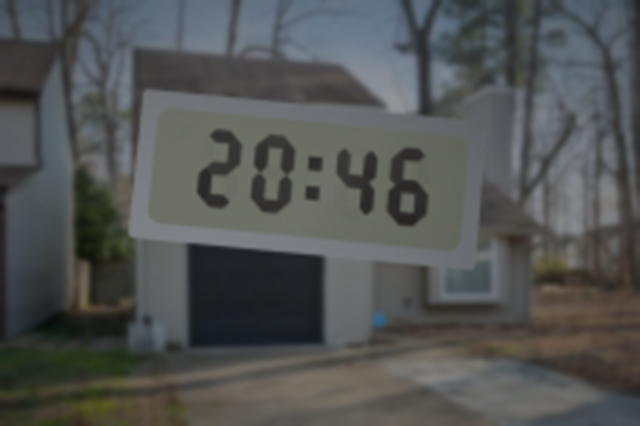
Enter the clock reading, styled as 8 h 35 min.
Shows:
20 h 46 min
